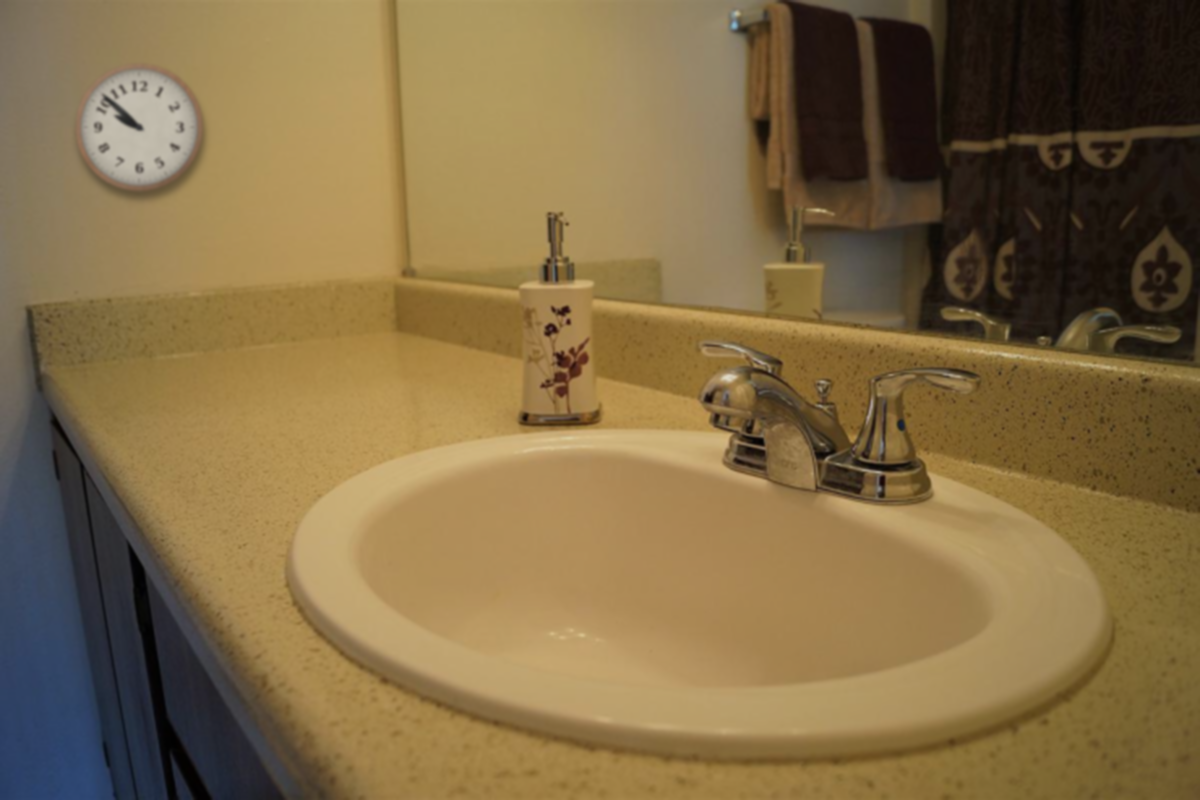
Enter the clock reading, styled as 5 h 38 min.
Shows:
9 h 52 min
